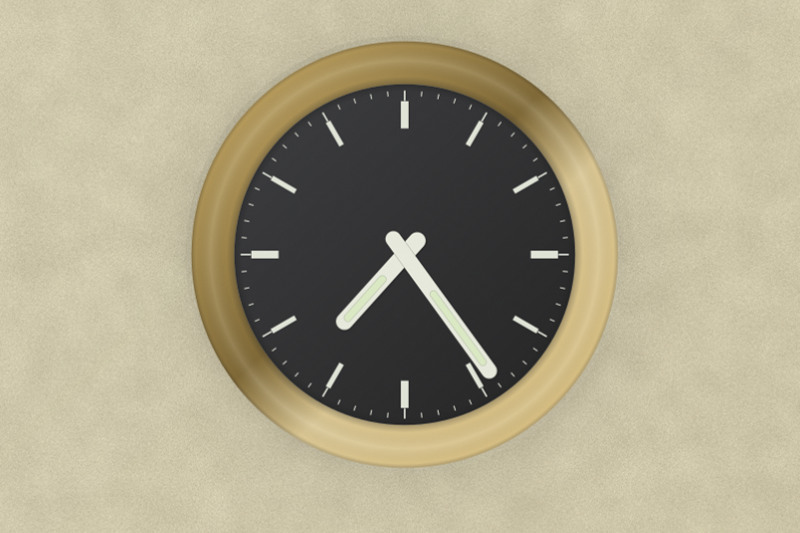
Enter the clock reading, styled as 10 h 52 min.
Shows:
7 h 24 min
